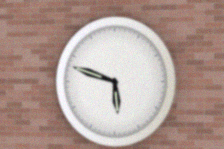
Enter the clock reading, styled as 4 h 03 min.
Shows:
5 h 48 min
